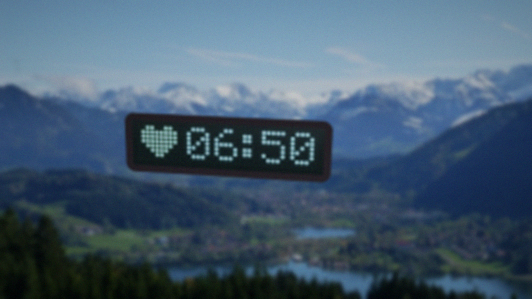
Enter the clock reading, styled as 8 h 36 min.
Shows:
6 h 50 min
